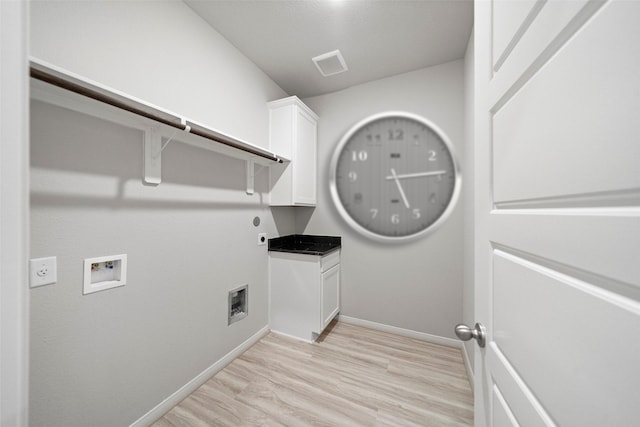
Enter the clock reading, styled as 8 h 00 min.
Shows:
5 h 14 min
